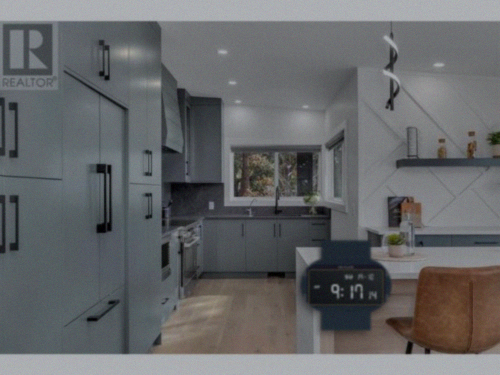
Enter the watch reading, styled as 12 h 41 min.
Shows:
9 h 17 min
